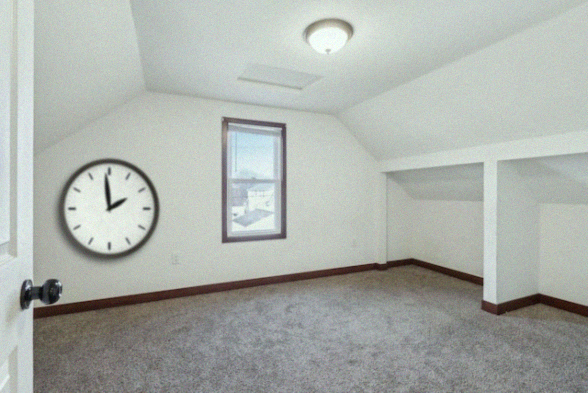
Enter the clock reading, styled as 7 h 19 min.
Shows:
1 h 59 min
